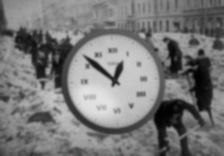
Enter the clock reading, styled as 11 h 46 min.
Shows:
12 h 52 min
